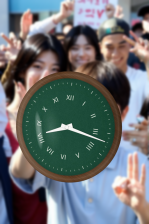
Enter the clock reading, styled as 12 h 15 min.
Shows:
8 h 17 min
